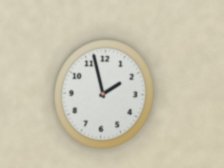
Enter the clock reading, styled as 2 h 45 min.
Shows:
1 h 57 min
